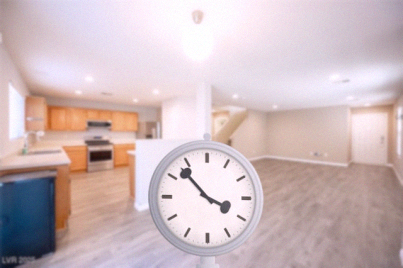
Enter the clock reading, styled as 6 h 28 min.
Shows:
3 h 53 min
